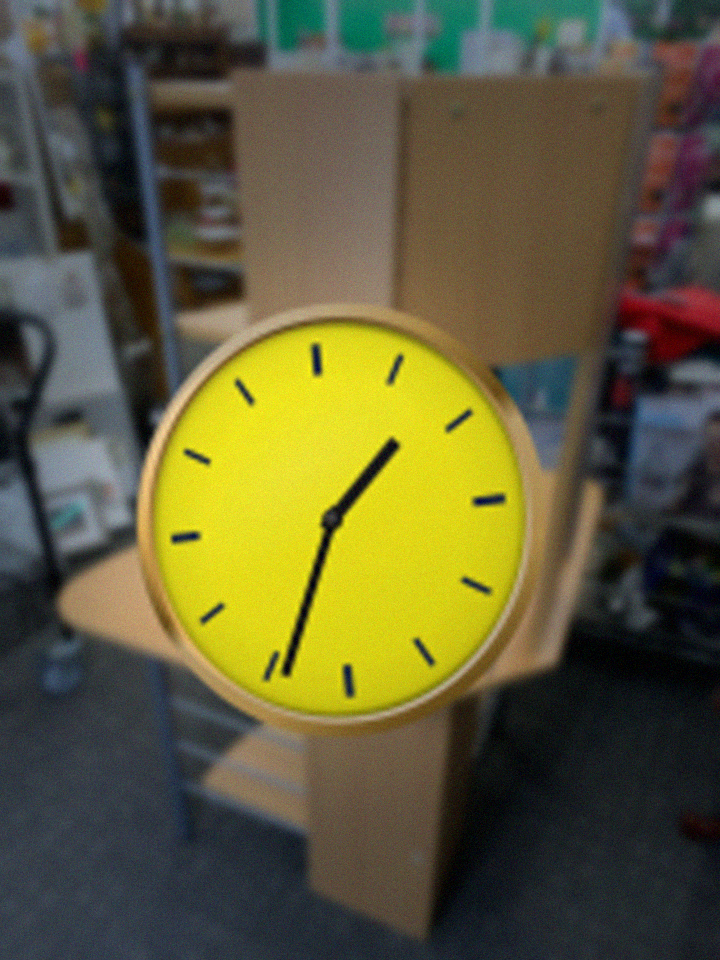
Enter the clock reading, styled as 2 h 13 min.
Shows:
1 h 34 min
